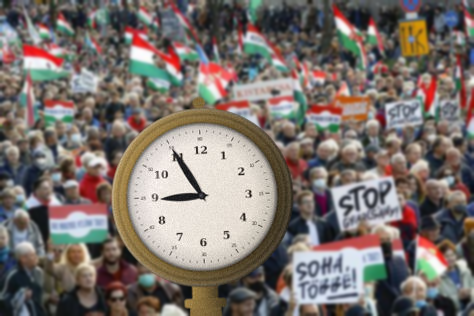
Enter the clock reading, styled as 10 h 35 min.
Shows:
8 h 55 min
